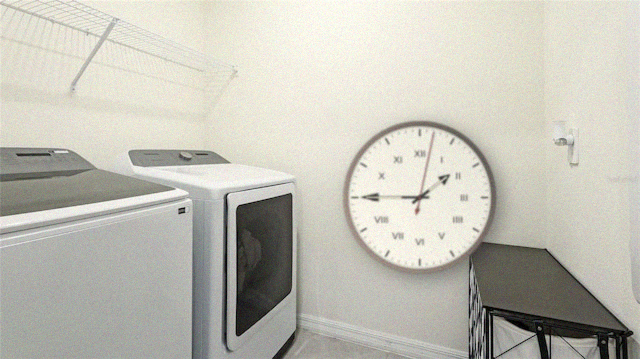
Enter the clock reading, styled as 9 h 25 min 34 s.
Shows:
1 h 45 min 02 s
